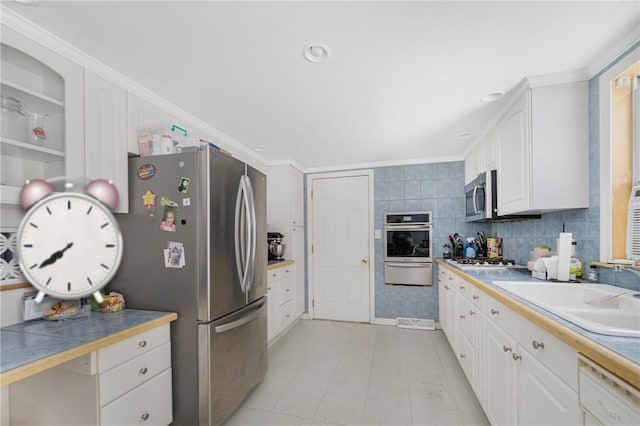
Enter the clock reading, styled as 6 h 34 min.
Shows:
7 h 39 min
